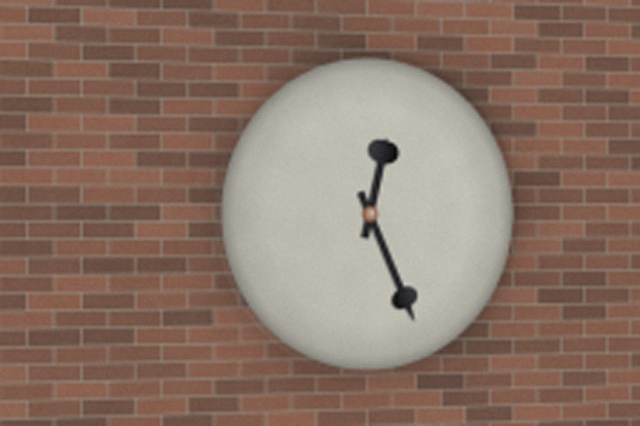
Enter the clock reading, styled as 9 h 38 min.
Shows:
12 h 26 min
